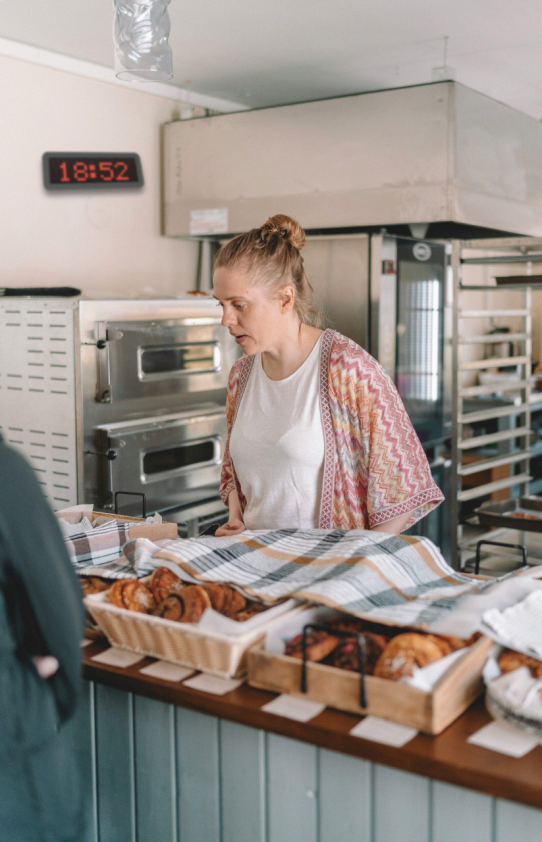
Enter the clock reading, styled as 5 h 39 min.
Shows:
18 h 52 min
